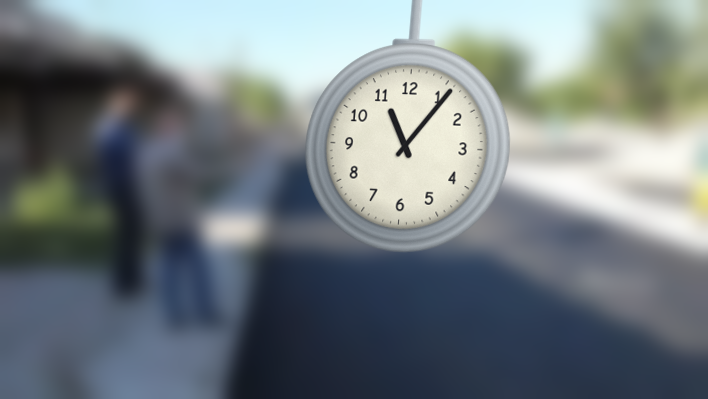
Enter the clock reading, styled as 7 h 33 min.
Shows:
11 h 06 min
